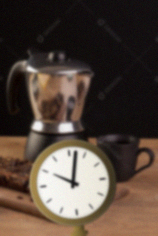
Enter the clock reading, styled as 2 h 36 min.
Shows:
10 h 02 min
